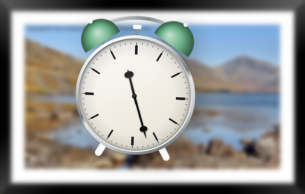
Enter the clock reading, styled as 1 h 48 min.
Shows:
11 h 27 min
